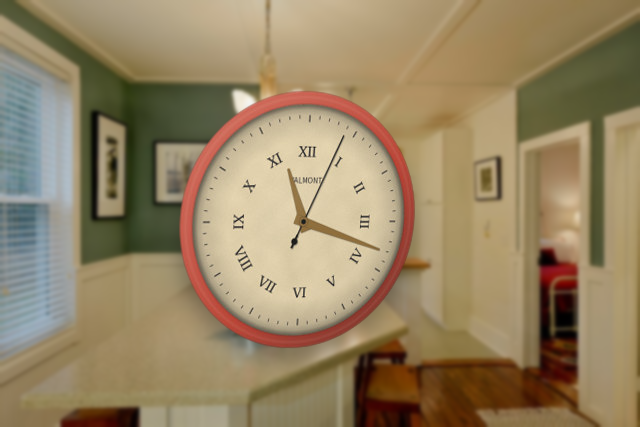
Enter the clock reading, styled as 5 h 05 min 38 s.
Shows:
11 h 18 min 04 s
